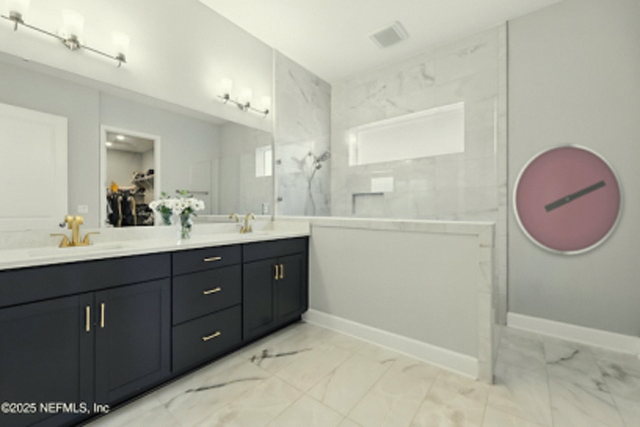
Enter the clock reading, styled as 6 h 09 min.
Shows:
8 h 11 min
